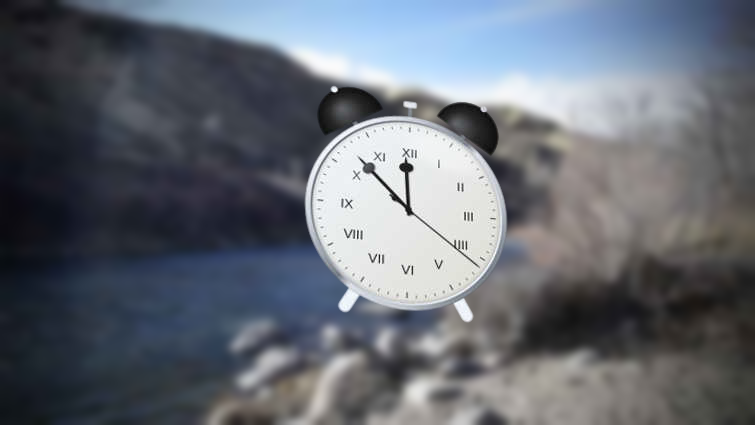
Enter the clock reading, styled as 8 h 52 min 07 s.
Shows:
11 h 52 min 21 s
